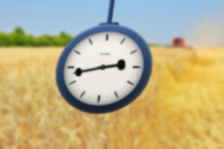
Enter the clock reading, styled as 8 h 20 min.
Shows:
2 h 43 min
